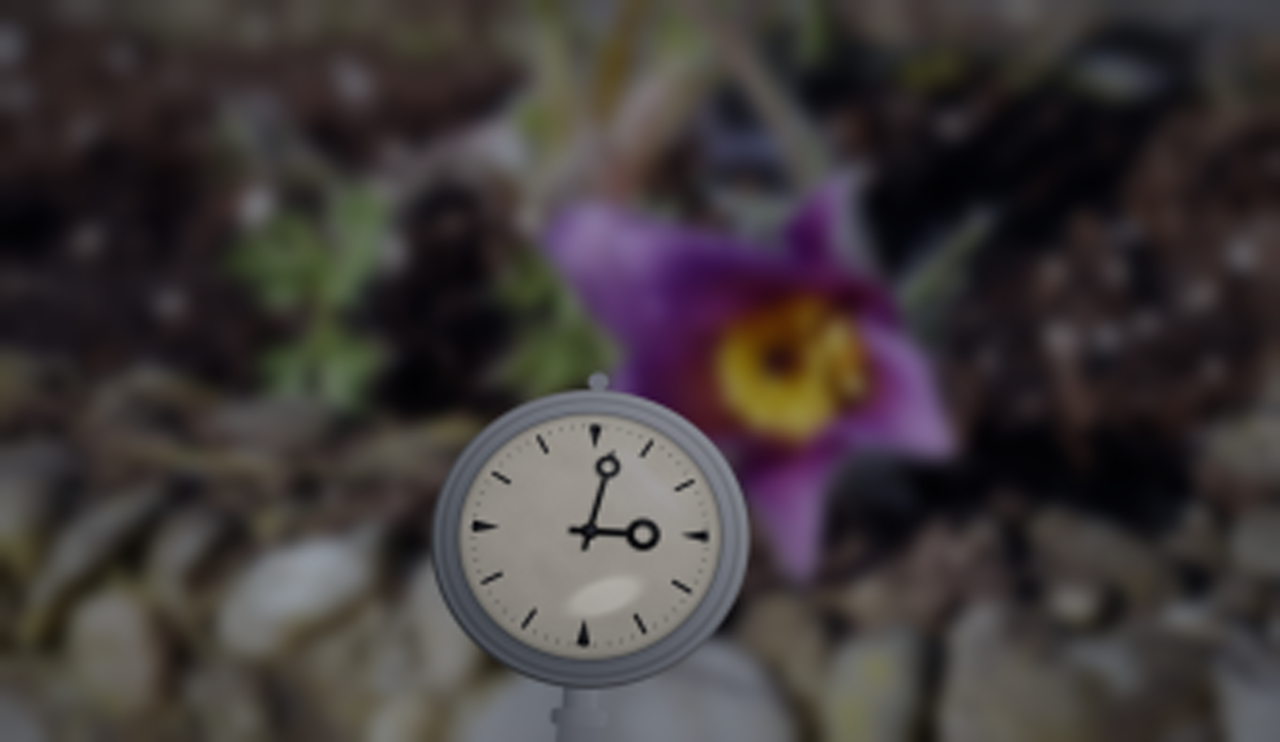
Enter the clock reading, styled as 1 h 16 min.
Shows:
3 h 02 min
